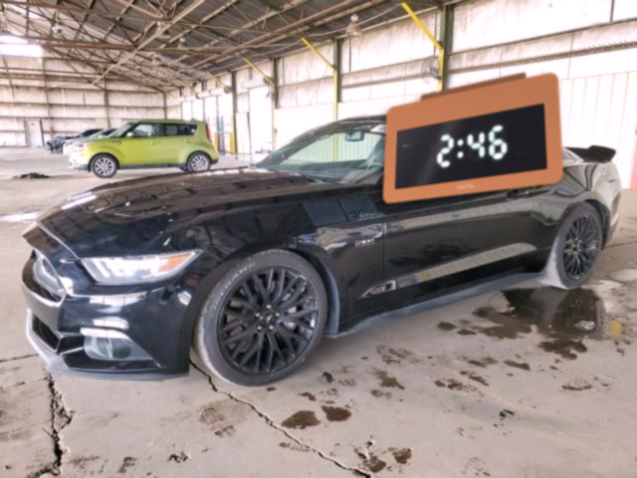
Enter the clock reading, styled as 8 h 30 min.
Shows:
2 h 46 min
